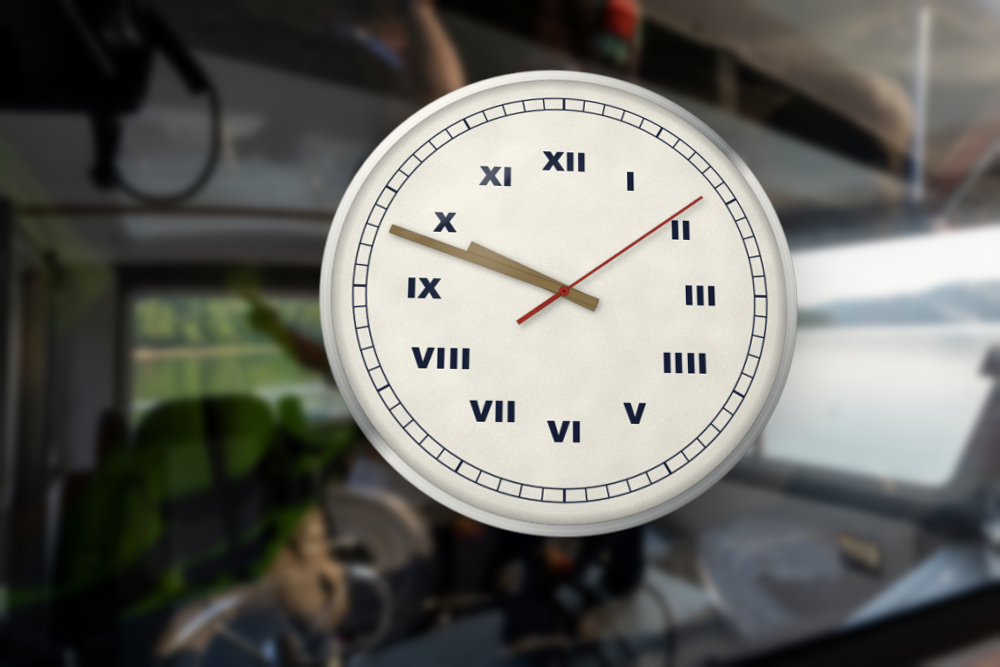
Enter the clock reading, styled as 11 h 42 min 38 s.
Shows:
9 h 48 min 09 s
